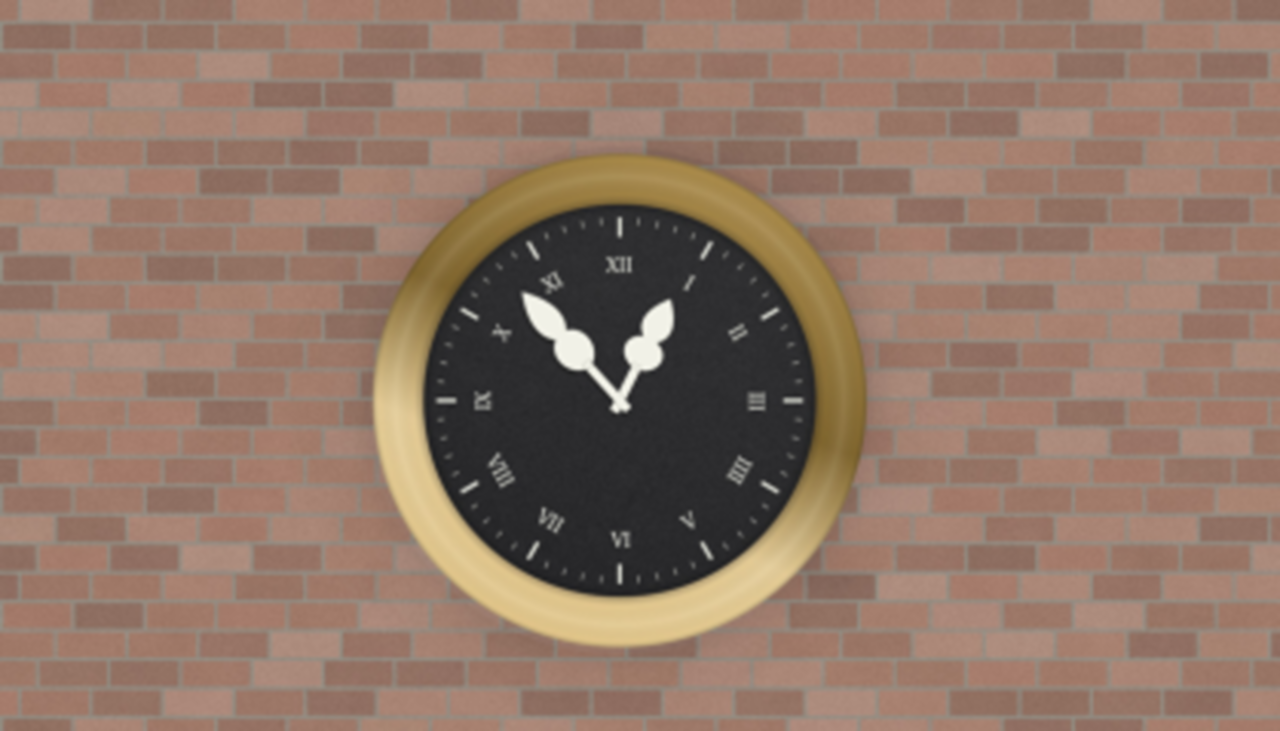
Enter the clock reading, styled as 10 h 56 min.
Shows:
12 h 53 min
